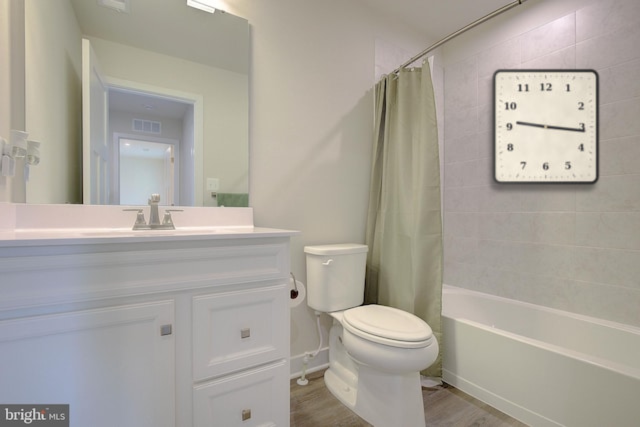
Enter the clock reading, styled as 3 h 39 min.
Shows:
9 h 16 min
